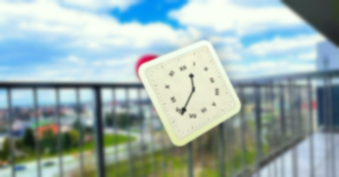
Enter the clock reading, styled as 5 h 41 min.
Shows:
12 h 39 min
